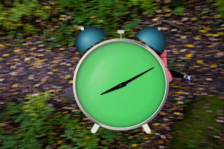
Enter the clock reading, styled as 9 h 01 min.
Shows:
8 h 10 min
